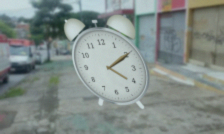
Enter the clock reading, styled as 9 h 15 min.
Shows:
4 h 10 min
